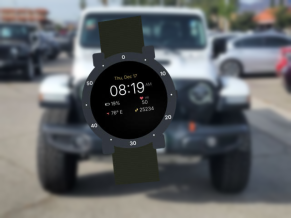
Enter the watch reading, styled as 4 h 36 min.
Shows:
8 h 19 min
